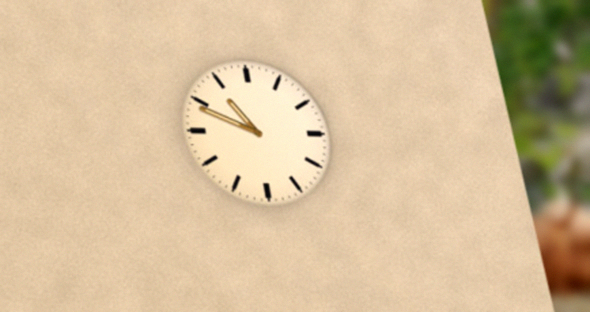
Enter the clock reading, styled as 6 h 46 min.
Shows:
10 h 49 min
